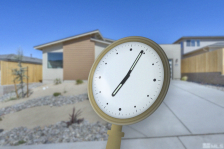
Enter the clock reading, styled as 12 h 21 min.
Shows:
7 h 04 min
